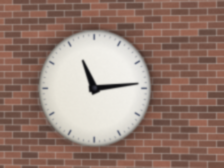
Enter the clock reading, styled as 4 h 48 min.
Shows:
11 h 14 min
